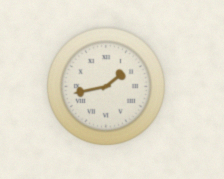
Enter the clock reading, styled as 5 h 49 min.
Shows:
1 h 43 min
